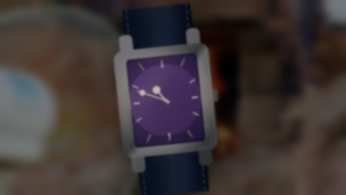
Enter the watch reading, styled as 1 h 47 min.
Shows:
10 h 49 min
